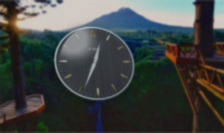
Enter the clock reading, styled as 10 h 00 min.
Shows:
12 h 34 min
